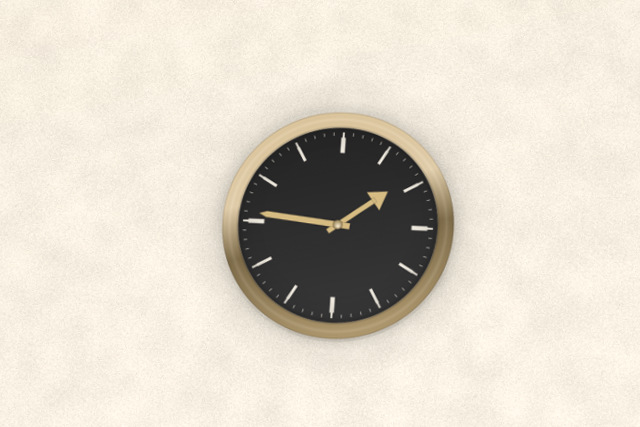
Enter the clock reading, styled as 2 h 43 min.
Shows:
1 h 46 min
